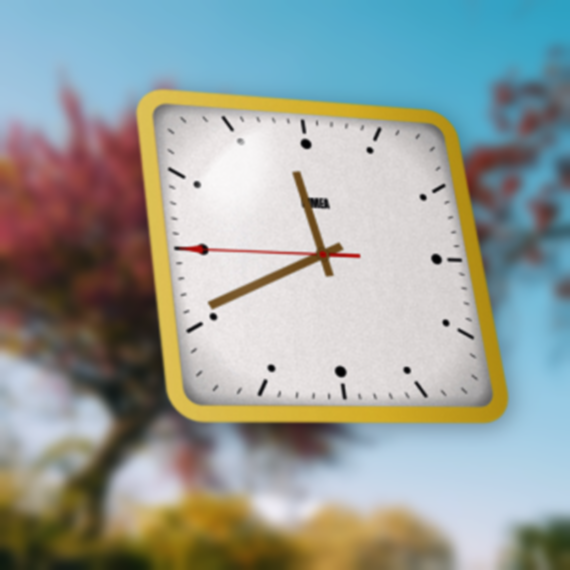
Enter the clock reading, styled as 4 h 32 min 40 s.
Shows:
11 h 40 min 45 s
